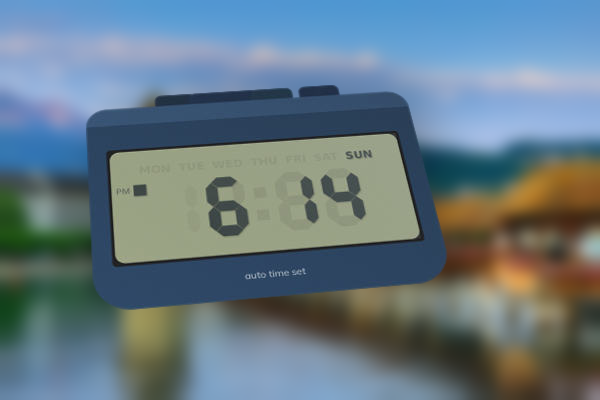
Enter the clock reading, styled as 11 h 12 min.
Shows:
6 h 14 min
